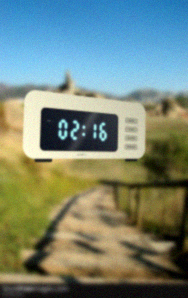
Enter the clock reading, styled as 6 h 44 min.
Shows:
2 h 16 min
